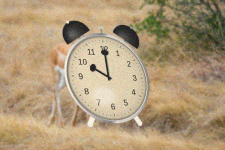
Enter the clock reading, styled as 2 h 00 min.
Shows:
10 h 00 min
